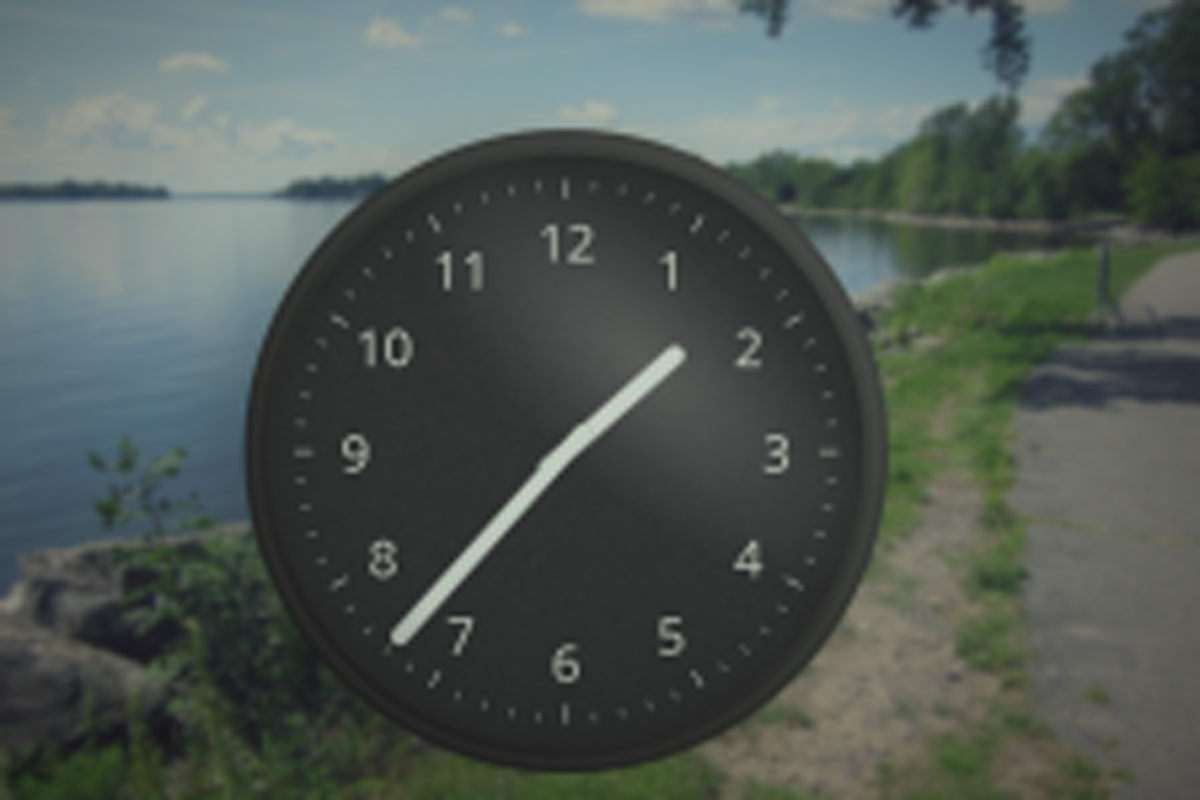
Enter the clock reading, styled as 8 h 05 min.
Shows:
1 h 37 min
